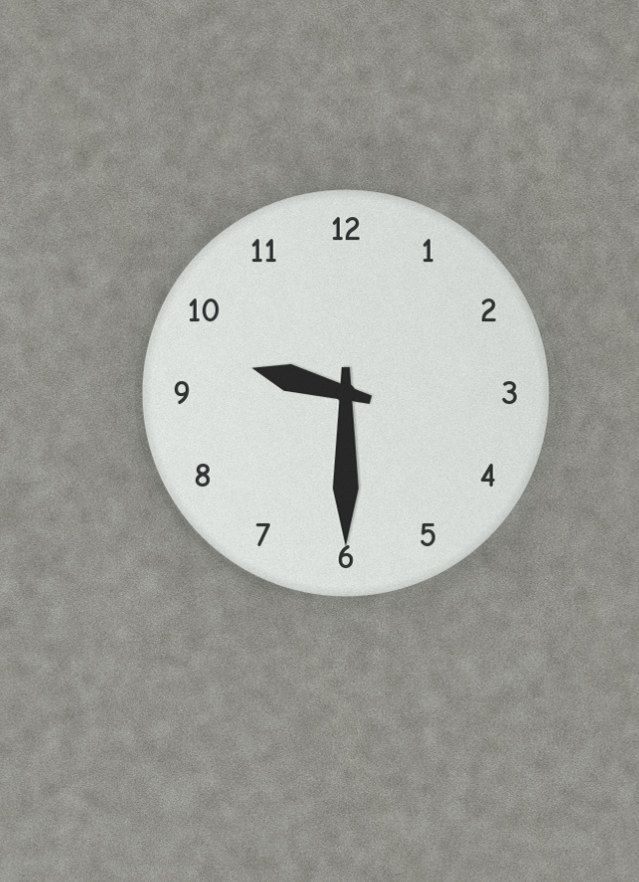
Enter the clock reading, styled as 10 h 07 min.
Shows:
9 h 30 min
